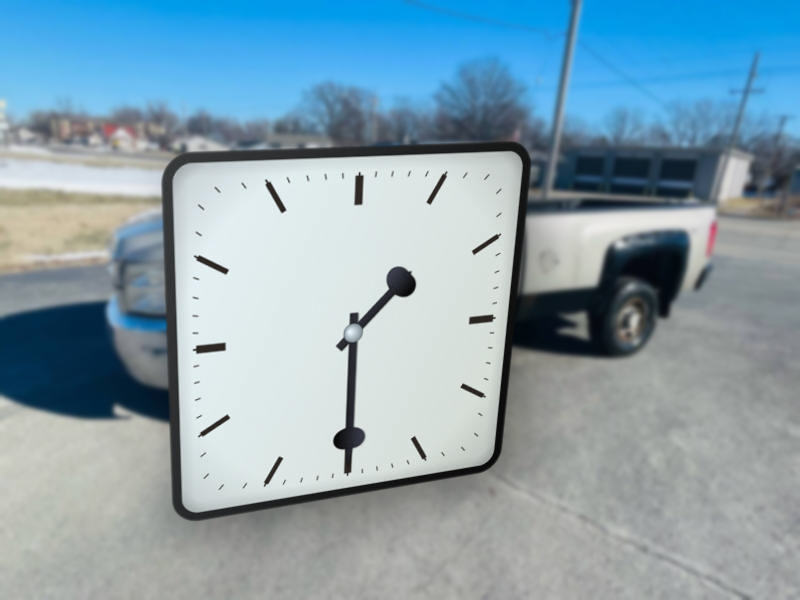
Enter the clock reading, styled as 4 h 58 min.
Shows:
1 h 30 min
